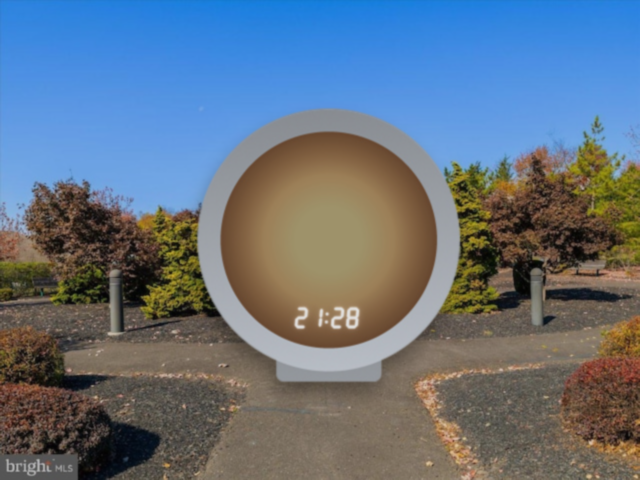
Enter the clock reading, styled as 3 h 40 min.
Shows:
21 h 28 min
